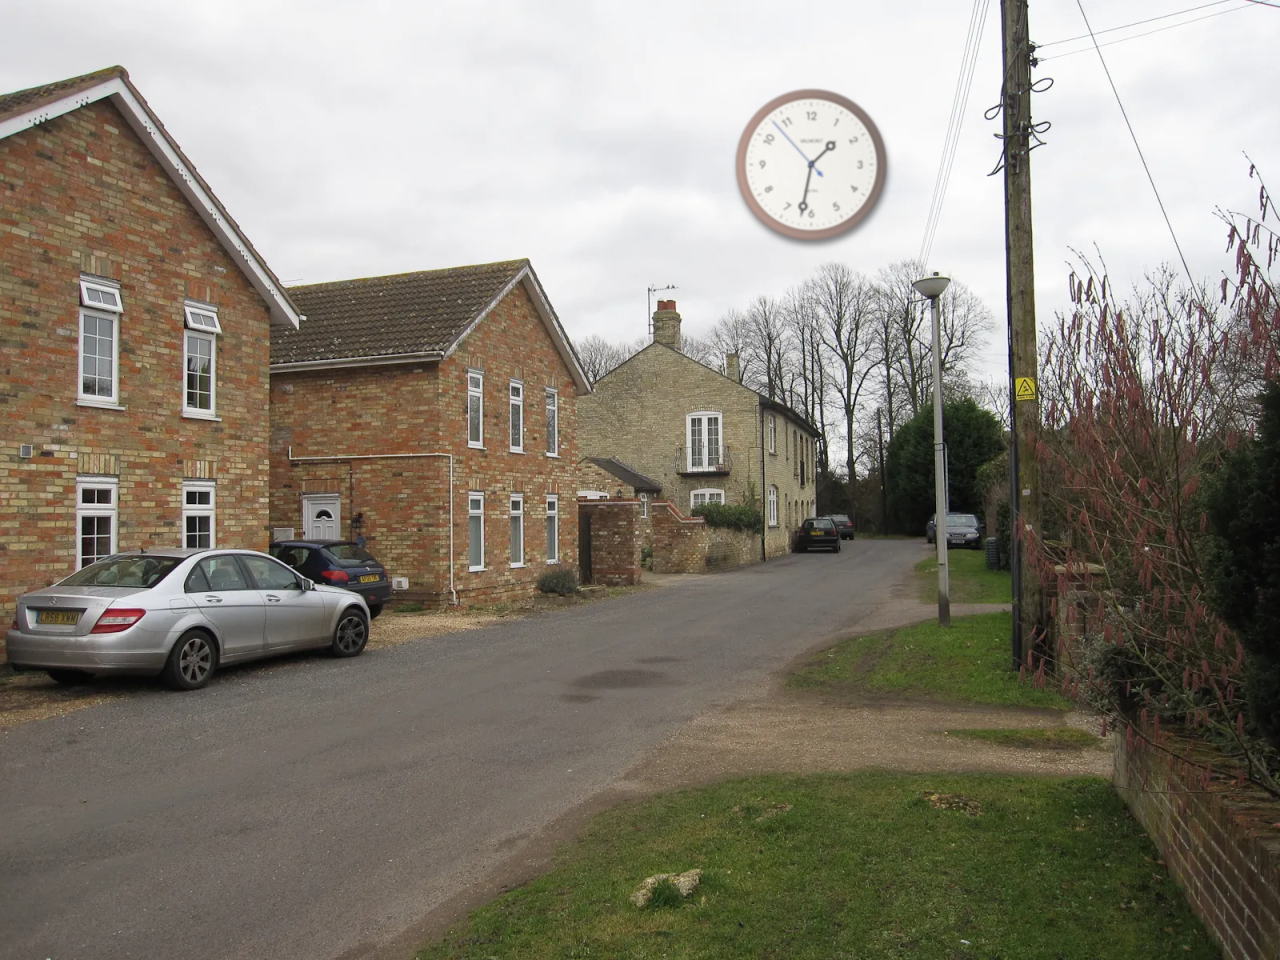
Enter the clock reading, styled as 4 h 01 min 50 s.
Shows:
1 h 31 min 53 s
